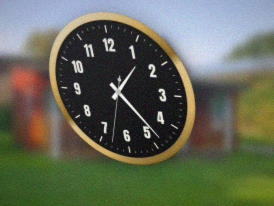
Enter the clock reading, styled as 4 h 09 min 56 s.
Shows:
1 h 23 min 33 s
